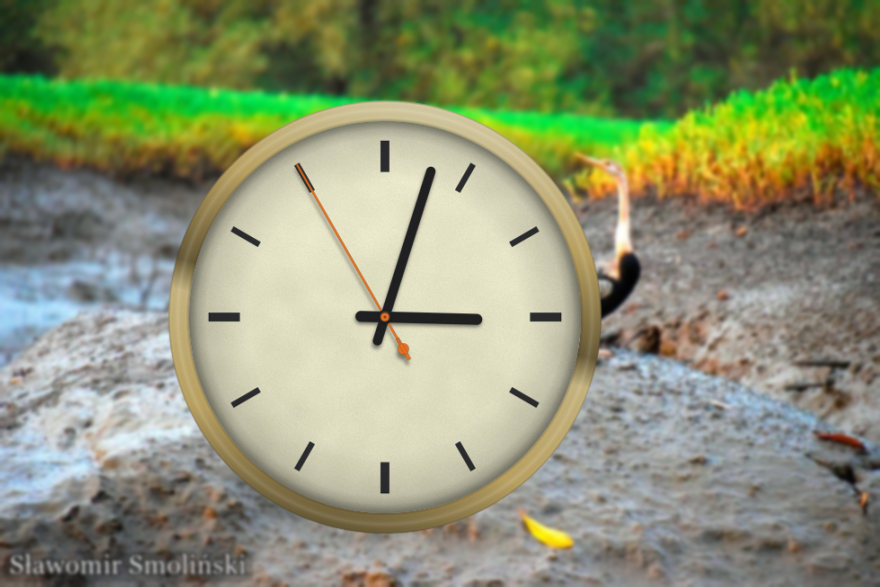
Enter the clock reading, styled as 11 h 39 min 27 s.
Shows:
3 h 02 min 55 s
